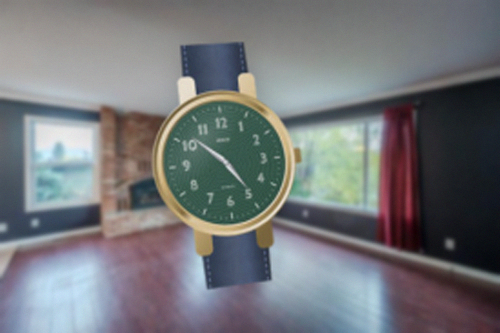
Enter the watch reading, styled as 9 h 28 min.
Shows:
4 h 52 min
